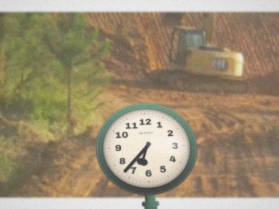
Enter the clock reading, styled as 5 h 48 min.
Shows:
6 h 37 min
